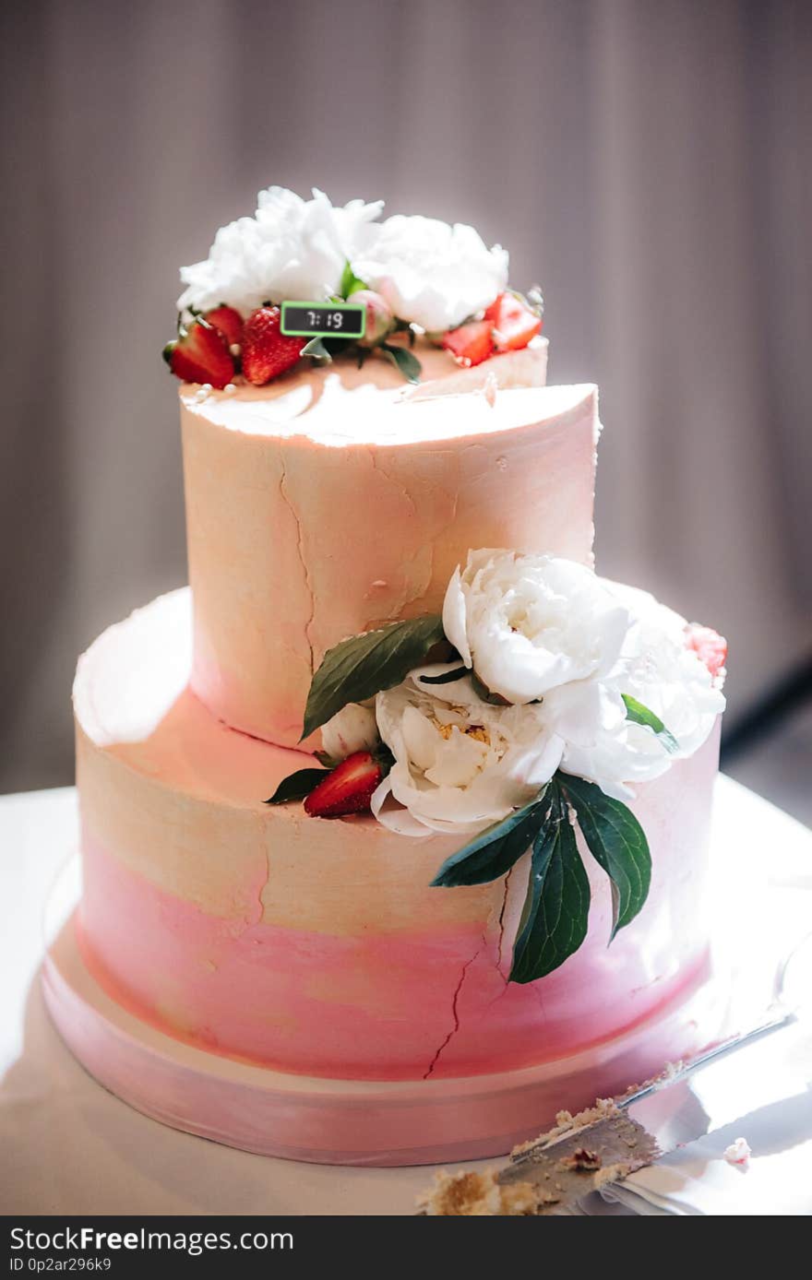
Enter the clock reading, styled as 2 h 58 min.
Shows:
7 h 19 min
